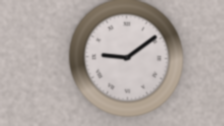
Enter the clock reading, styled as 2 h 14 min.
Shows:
9 h 09 min
